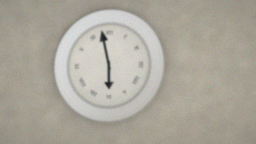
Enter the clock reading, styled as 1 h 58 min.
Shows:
5 h 58 min
